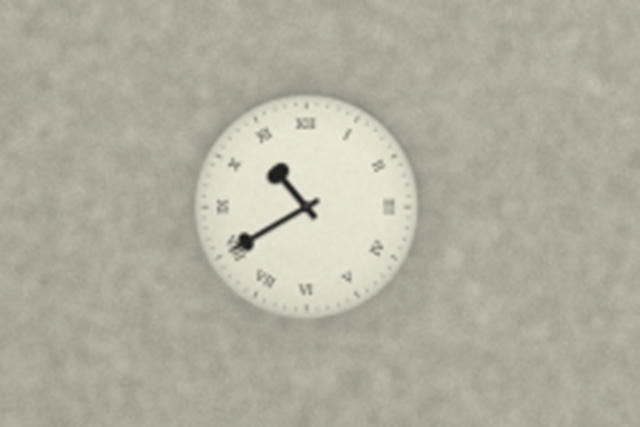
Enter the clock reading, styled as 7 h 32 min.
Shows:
10 h 40 min
